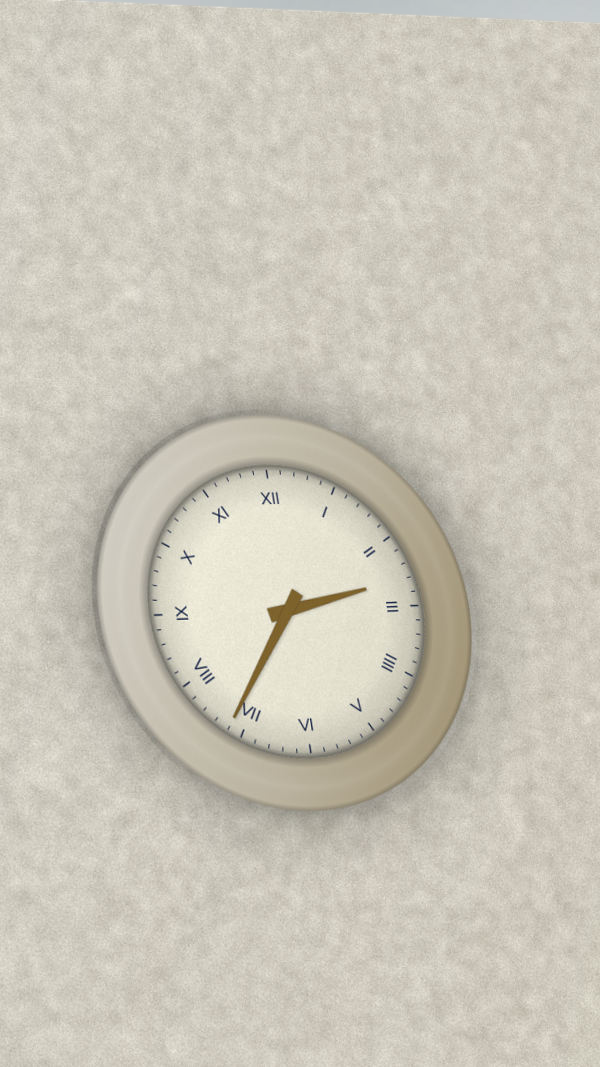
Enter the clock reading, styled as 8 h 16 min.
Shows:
2 h 36 min
